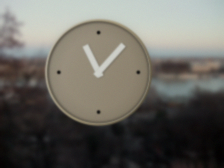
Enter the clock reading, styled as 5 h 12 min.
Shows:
11 h 07 min
